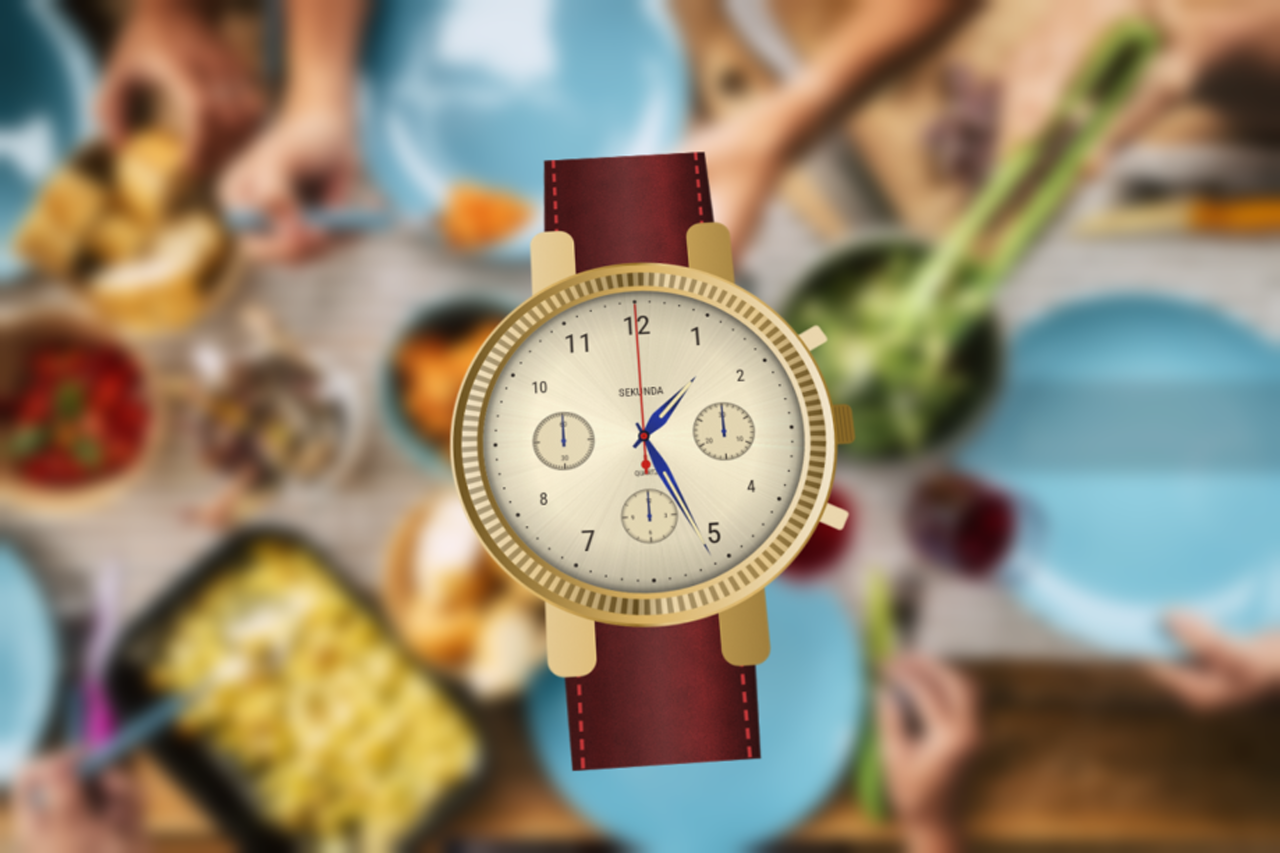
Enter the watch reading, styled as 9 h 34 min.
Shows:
1 h 26 min
